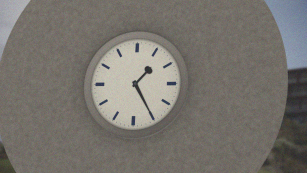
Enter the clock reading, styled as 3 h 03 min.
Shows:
1 h 25 min
